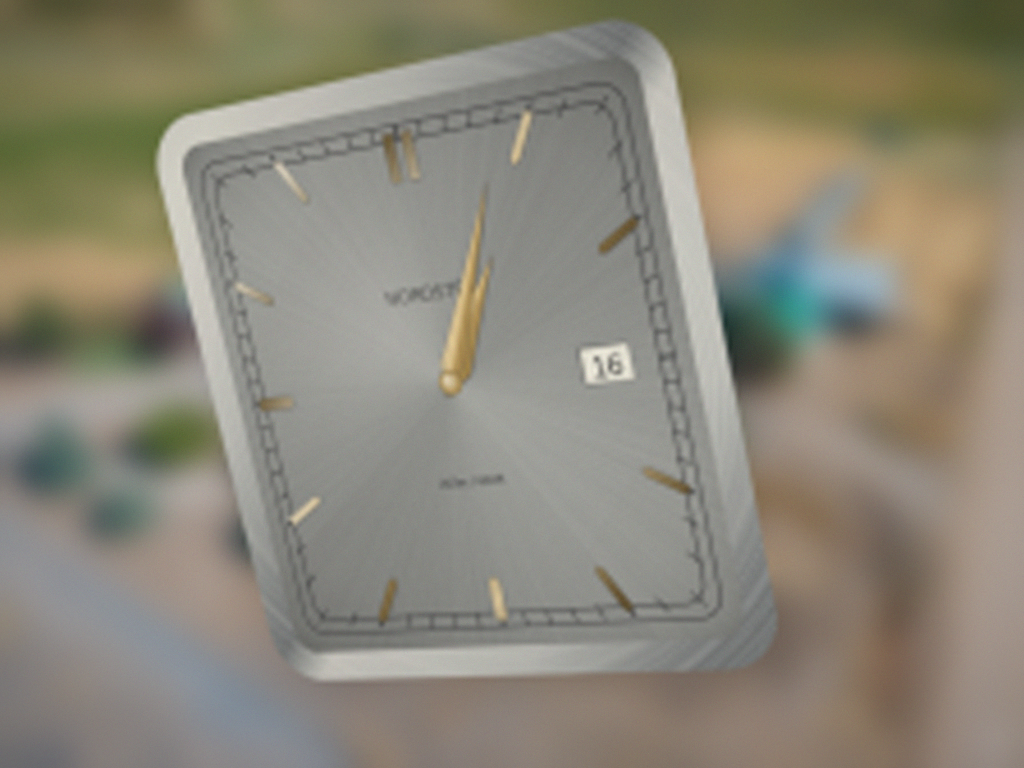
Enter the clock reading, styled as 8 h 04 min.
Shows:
1 h 04 min
